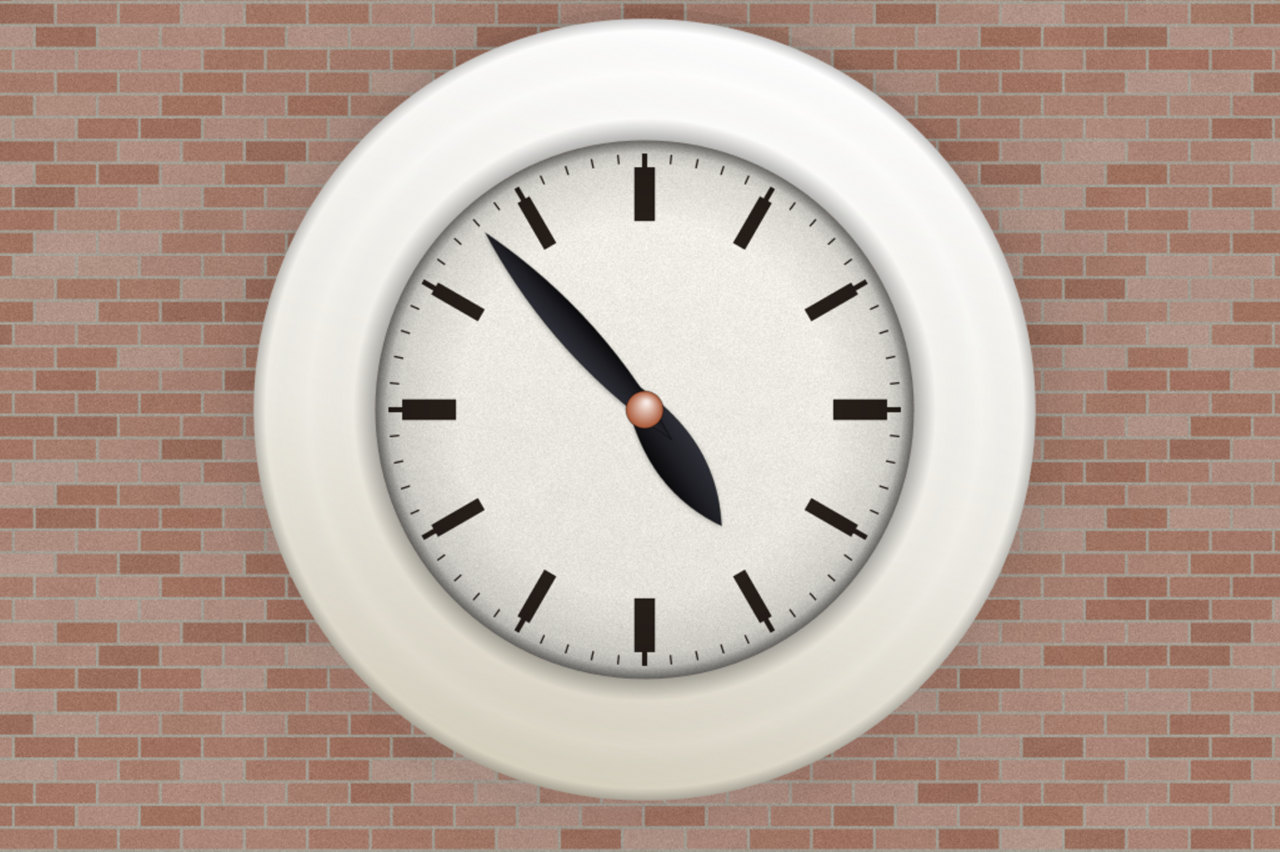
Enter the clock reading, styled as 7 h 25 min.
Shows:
4 h 53 min
